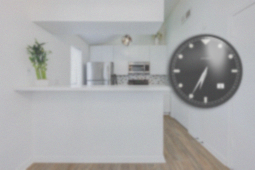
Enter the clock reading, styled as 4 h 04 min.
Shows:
6 h 35 min
